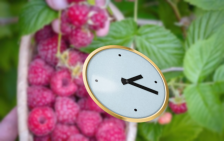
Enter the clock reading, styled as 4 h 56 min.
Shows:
2 h 19 min
